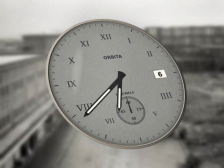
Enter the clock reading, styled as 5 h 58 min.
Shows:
6 h 39 min
